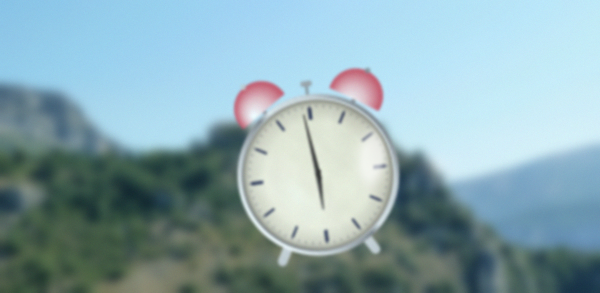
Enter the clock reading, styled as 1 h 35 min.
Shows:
5 h 59 min
